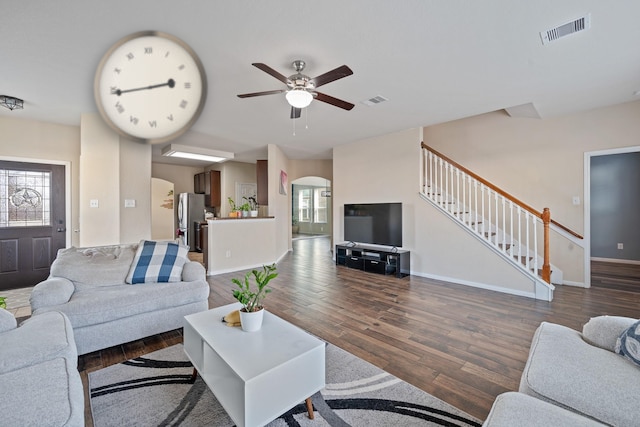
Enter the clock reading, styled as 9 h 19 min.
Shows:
2 h 44 min
